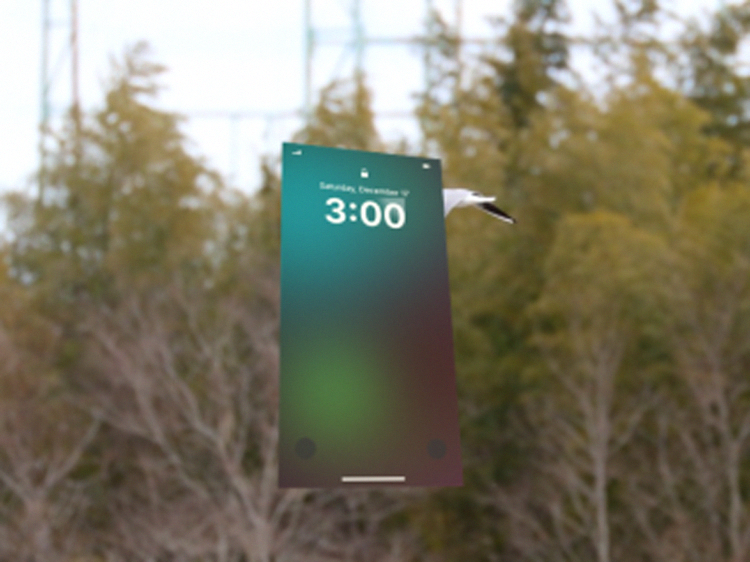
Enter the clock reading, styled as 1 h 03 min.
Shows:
3 h 00 min
